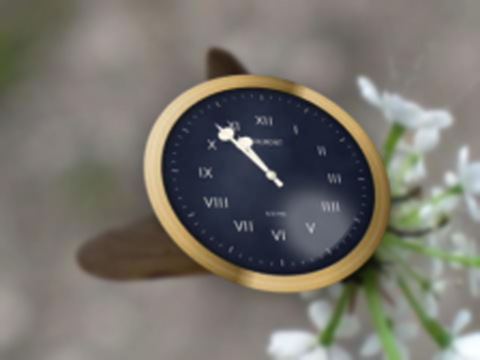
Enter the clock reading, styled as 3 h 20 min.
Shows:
10 h 53 min
